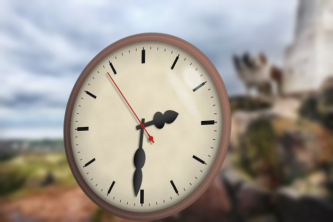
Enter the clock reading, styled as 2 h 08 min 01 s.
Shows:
2 h 30 min 54 s
